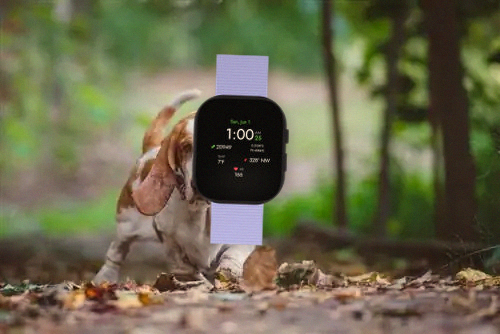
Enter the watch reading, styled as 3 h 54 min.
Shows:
1 h 00 min
